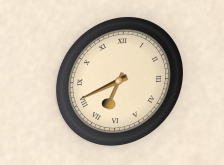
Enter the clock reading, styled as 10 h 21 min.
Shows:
6 h 41 min
